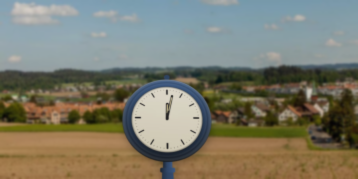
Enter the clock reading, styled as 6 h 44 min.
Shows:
12 h 02 min
